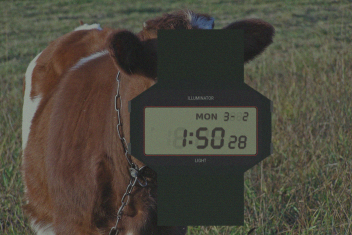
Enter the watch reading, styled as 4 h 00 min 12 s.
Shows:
1 h 50 min 28 s
